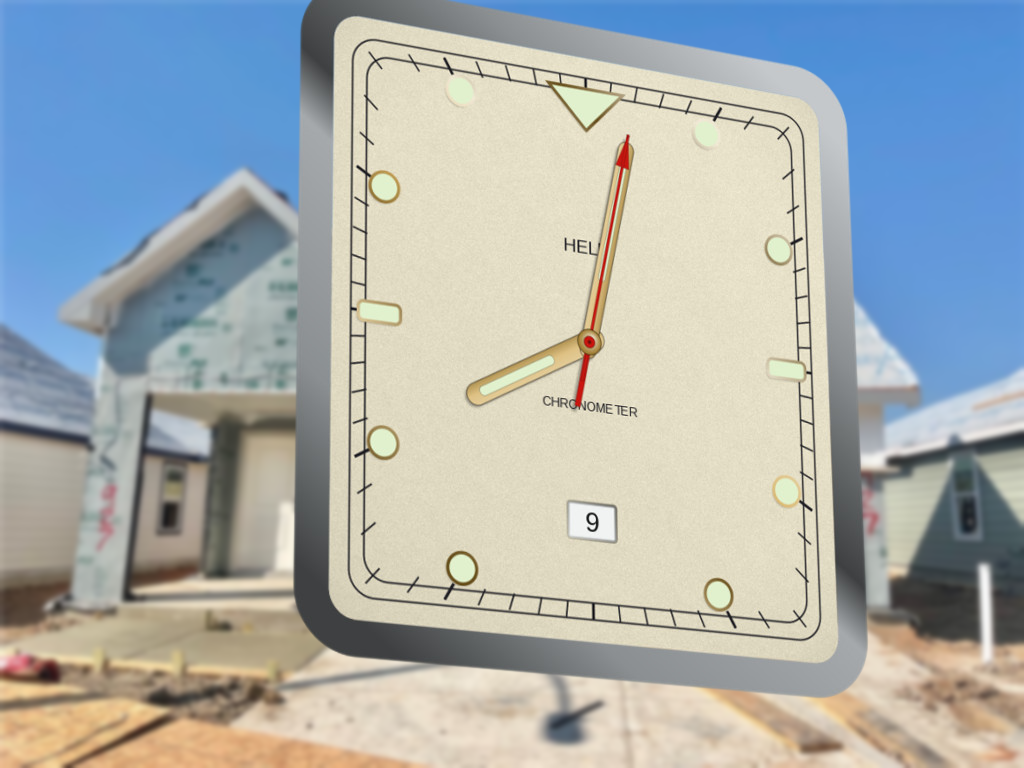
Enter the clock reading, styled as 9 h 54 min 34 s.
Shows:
8 h 02 min 02 s
